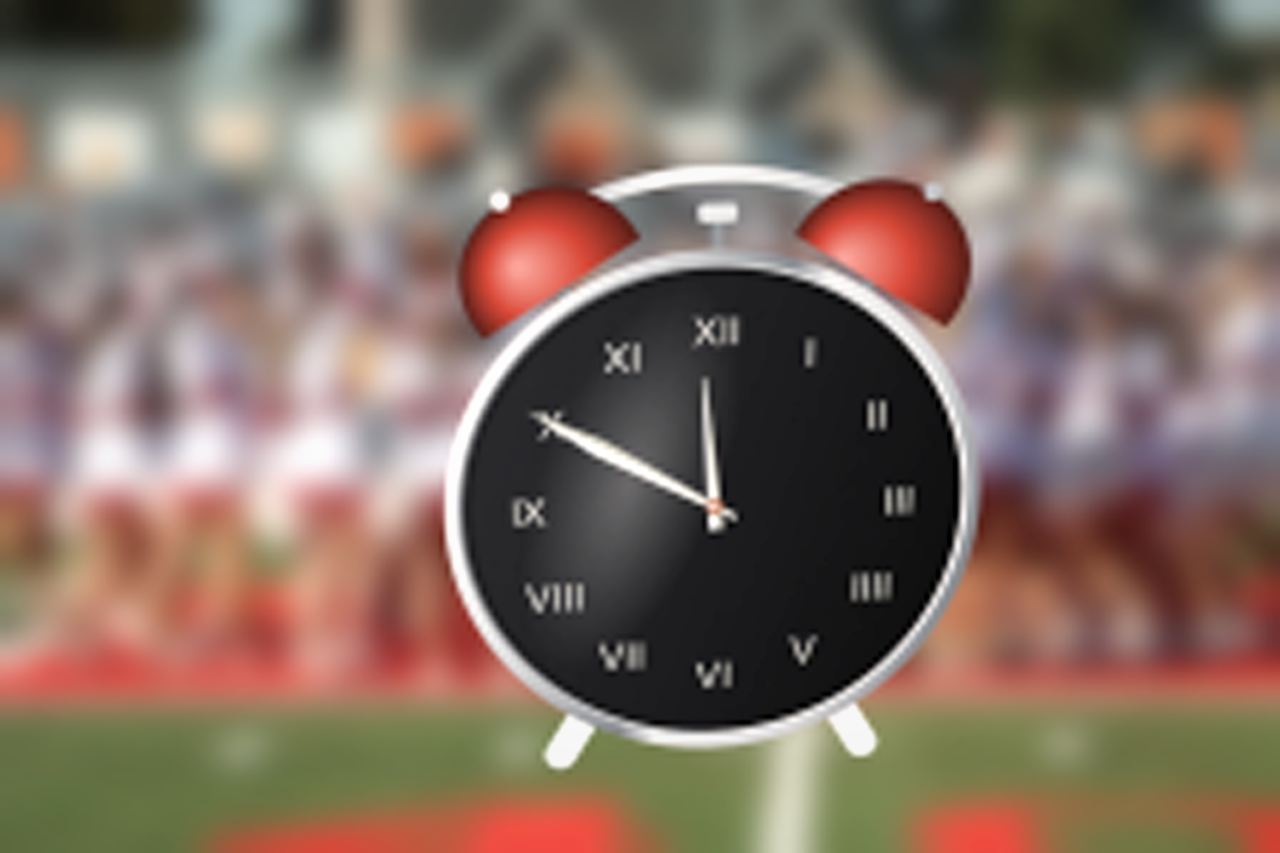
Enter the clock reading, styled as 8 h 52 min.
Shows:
11 h 50 min
